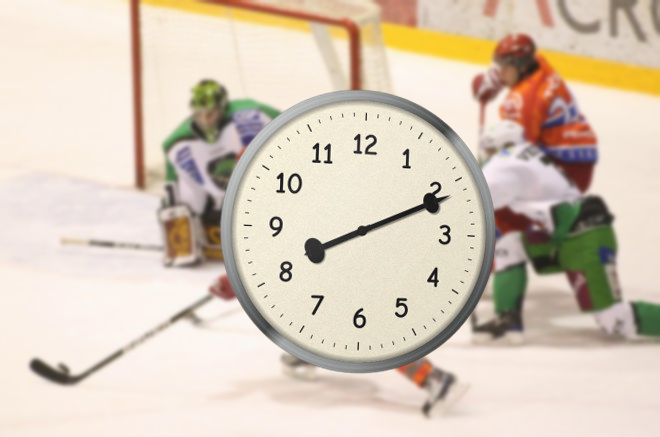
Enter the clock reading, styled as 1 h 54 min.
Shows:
8 h 11 min
